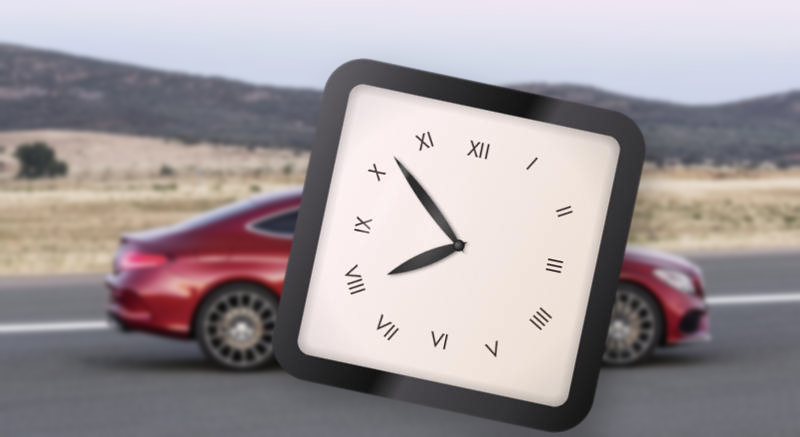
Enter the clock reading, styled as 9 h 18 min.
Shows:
7 h 52 min
